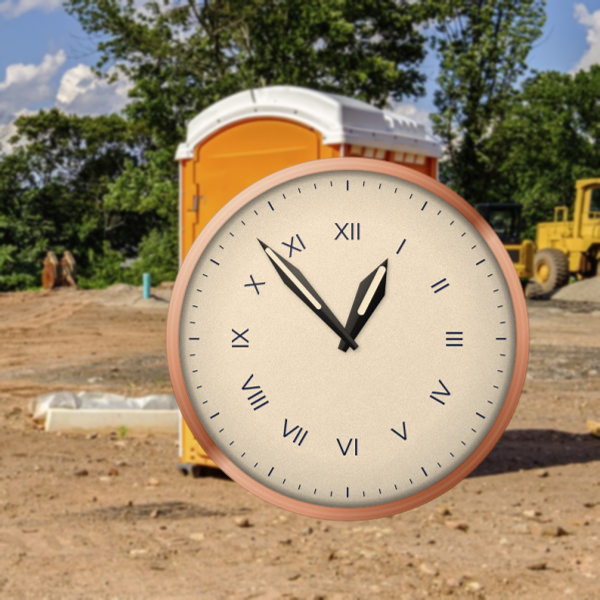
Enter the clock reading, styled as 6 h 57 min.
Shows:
12 h 53 min
